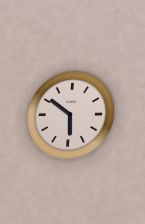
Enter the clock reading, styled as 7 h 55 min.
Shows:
5 h 51 min
